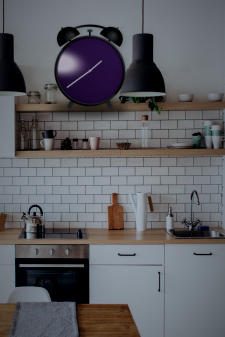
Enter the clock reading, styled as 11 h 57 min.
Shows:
1 h 39 min
